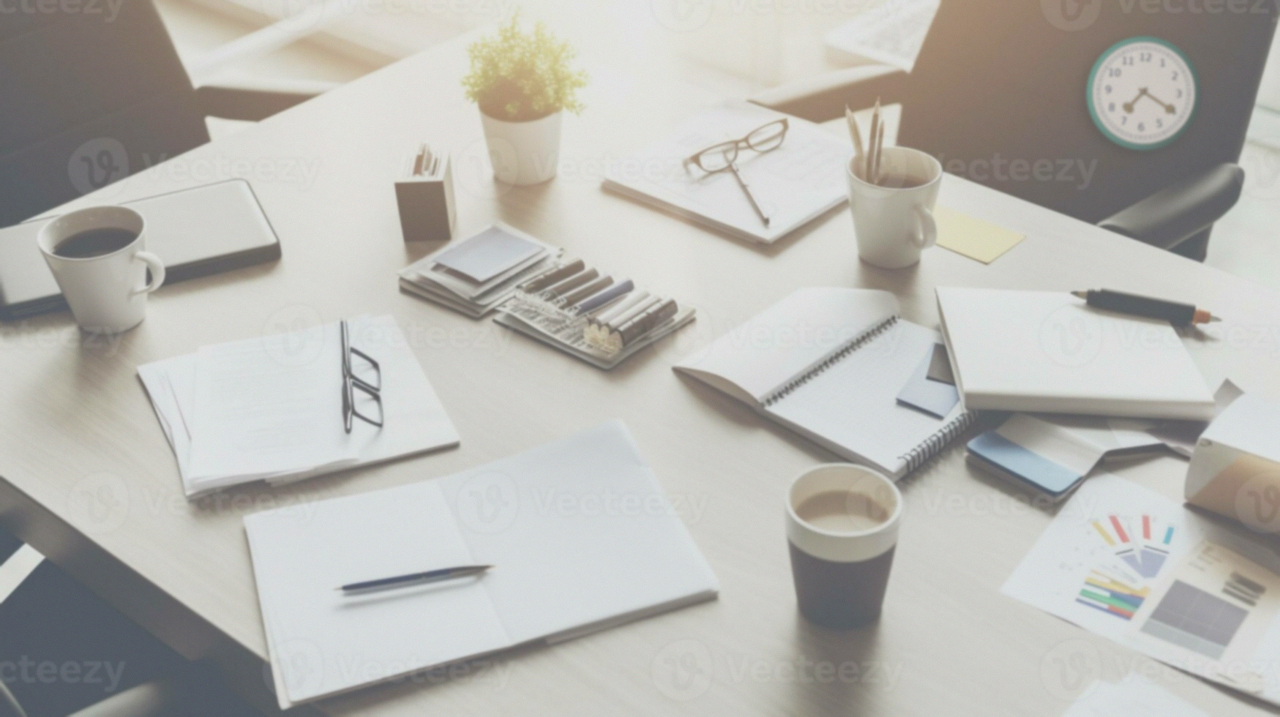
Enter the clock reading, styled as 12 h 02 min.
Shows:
7 h 20 min
